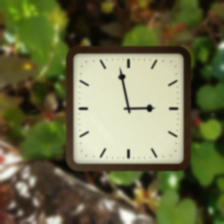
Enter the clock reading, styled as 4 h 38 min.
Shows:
2 h 58 min
